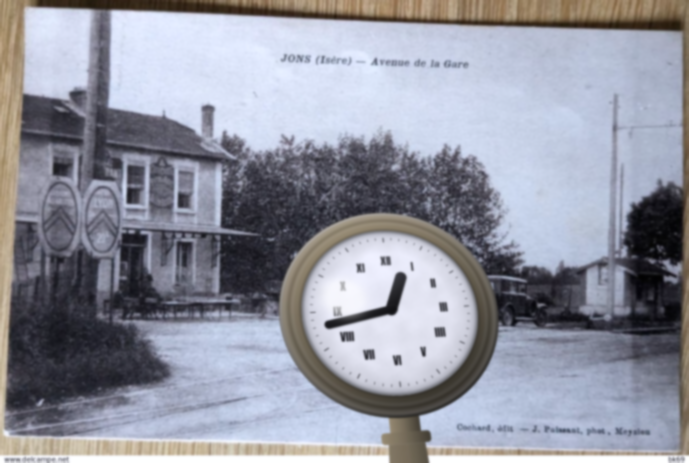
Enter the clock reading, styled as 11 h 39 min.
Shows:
12 h 43 min
